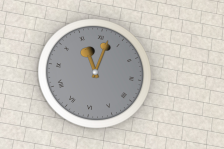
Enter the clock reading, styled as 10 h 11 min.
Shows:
11 h 02 min
